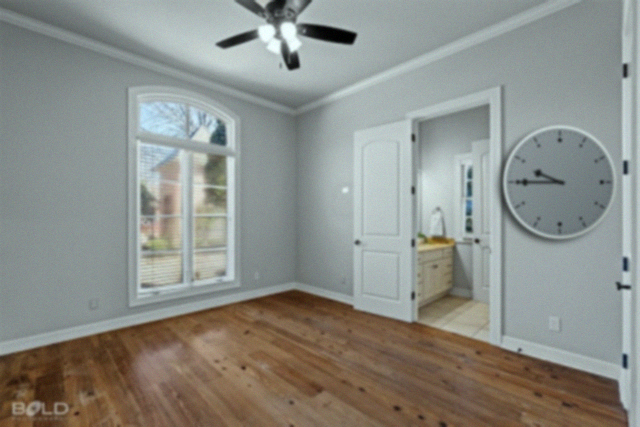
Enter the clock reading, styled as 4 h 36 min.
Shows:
9 h 45 min
